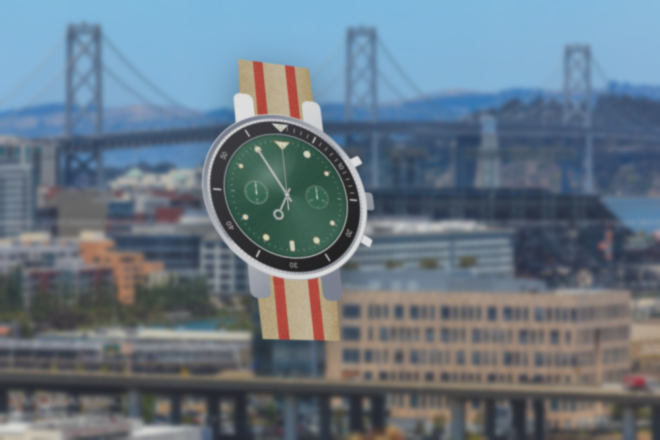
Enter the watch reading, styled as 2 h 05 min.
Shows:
6 h 55 min
